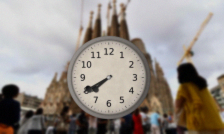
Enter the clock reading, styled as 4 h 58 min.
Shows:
7 h 40 min
